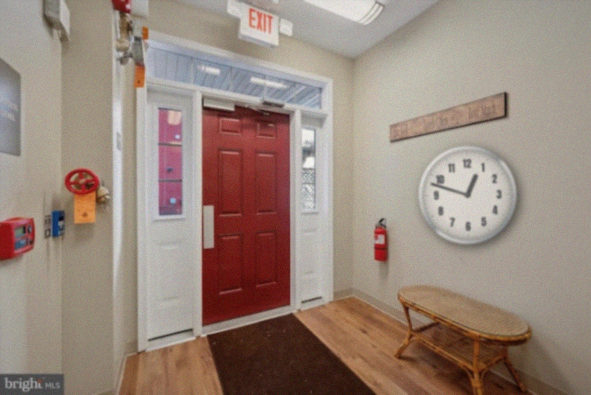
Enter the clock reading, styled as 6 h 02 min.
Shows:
12 h 48 min
